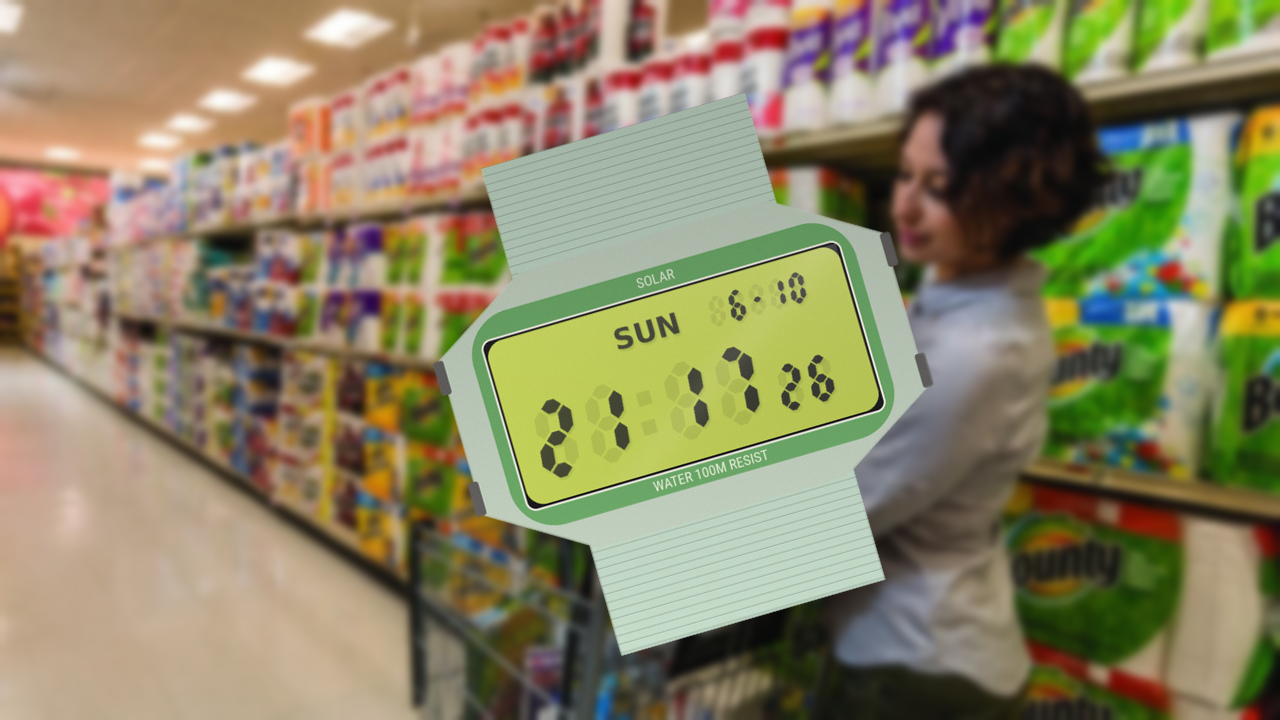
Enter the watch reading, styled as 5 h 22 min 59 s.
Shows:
21 h 17 min 26 s
